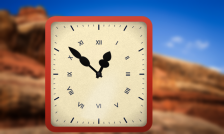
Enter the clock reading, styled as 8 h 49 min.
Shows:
12 h 52 min
